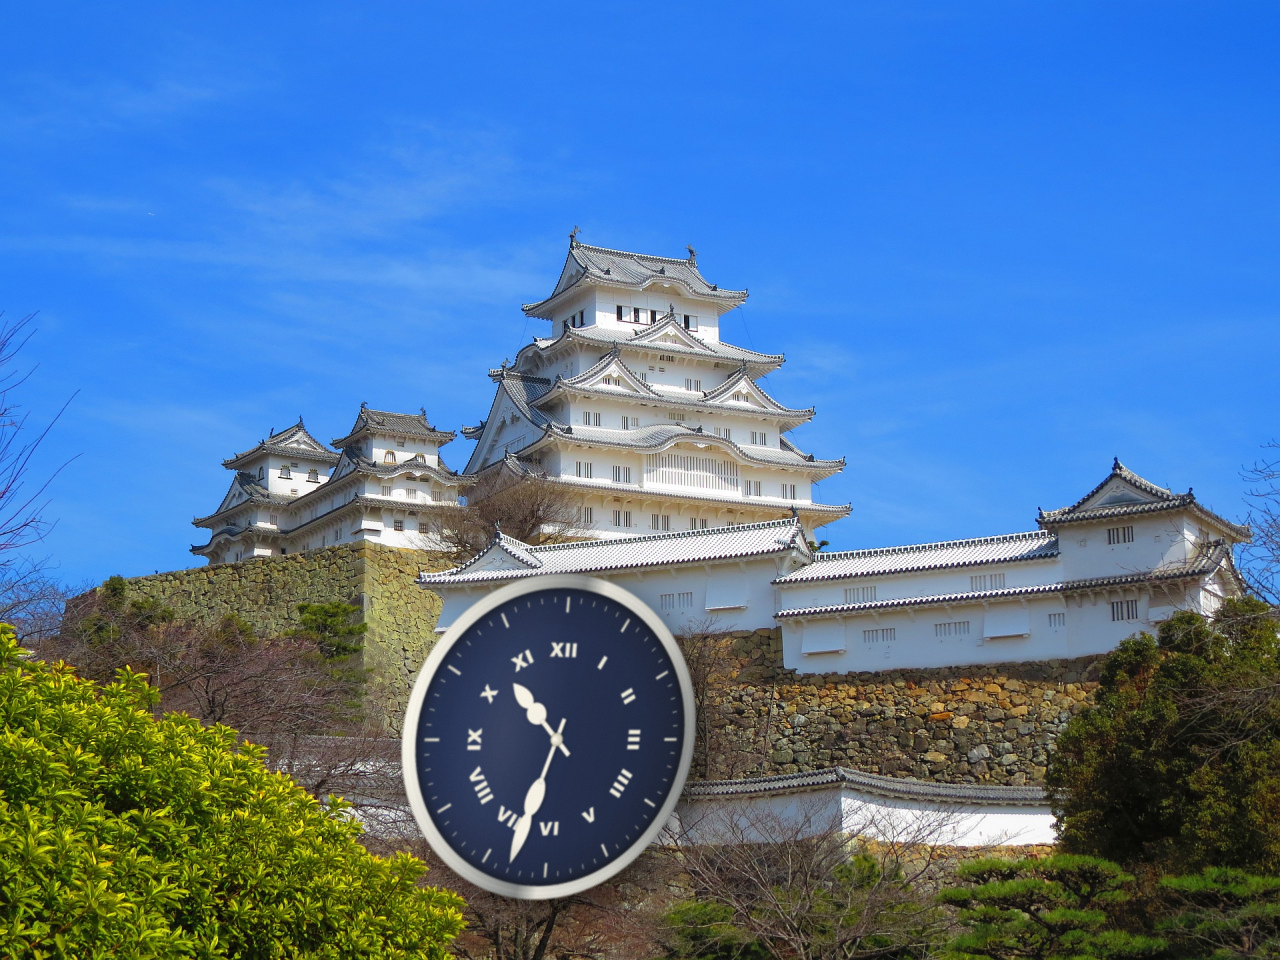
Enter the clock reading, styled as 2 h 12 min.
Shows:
10 h 33 min
